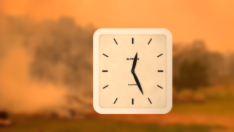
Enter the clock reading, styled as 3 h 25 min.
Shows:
12 h 26 min
